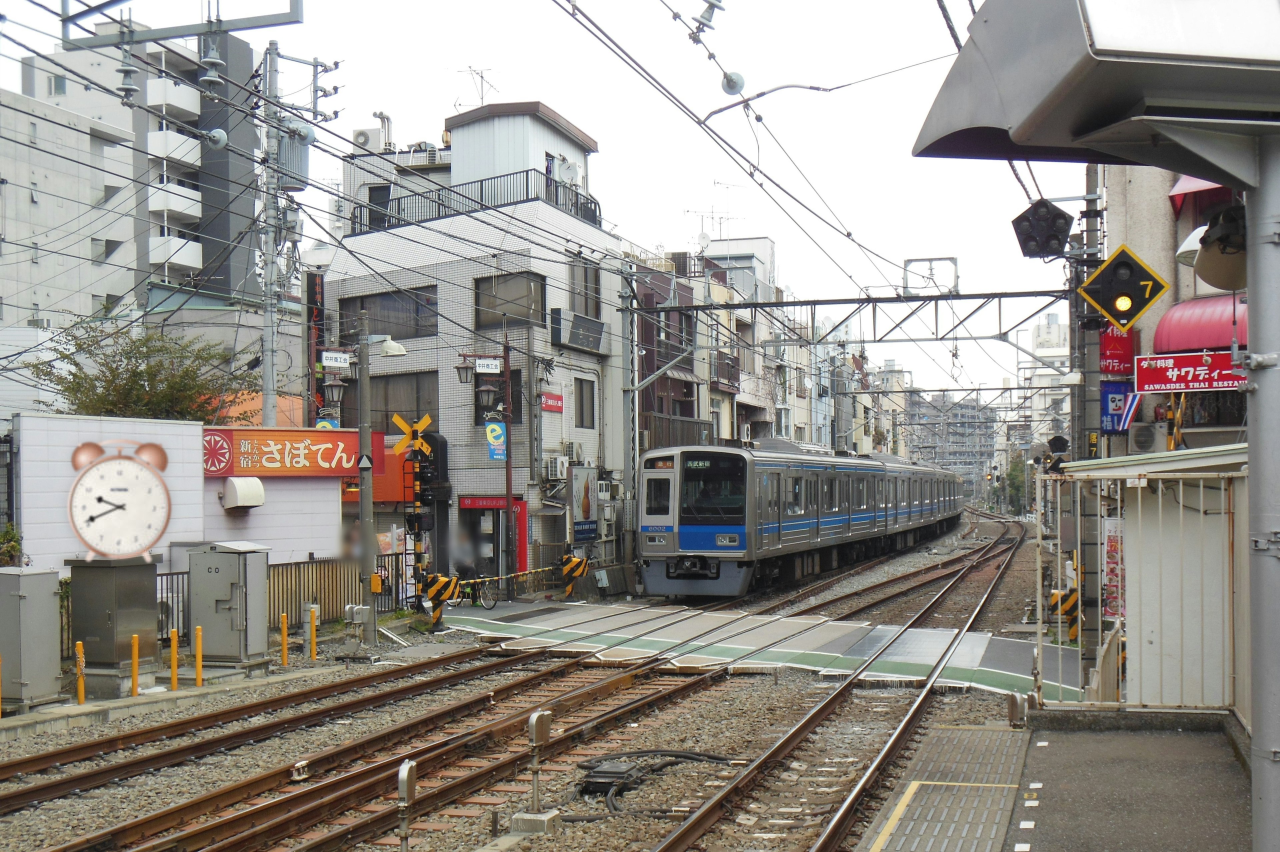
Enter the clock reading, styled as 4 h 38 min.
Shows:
9 h 41 min
